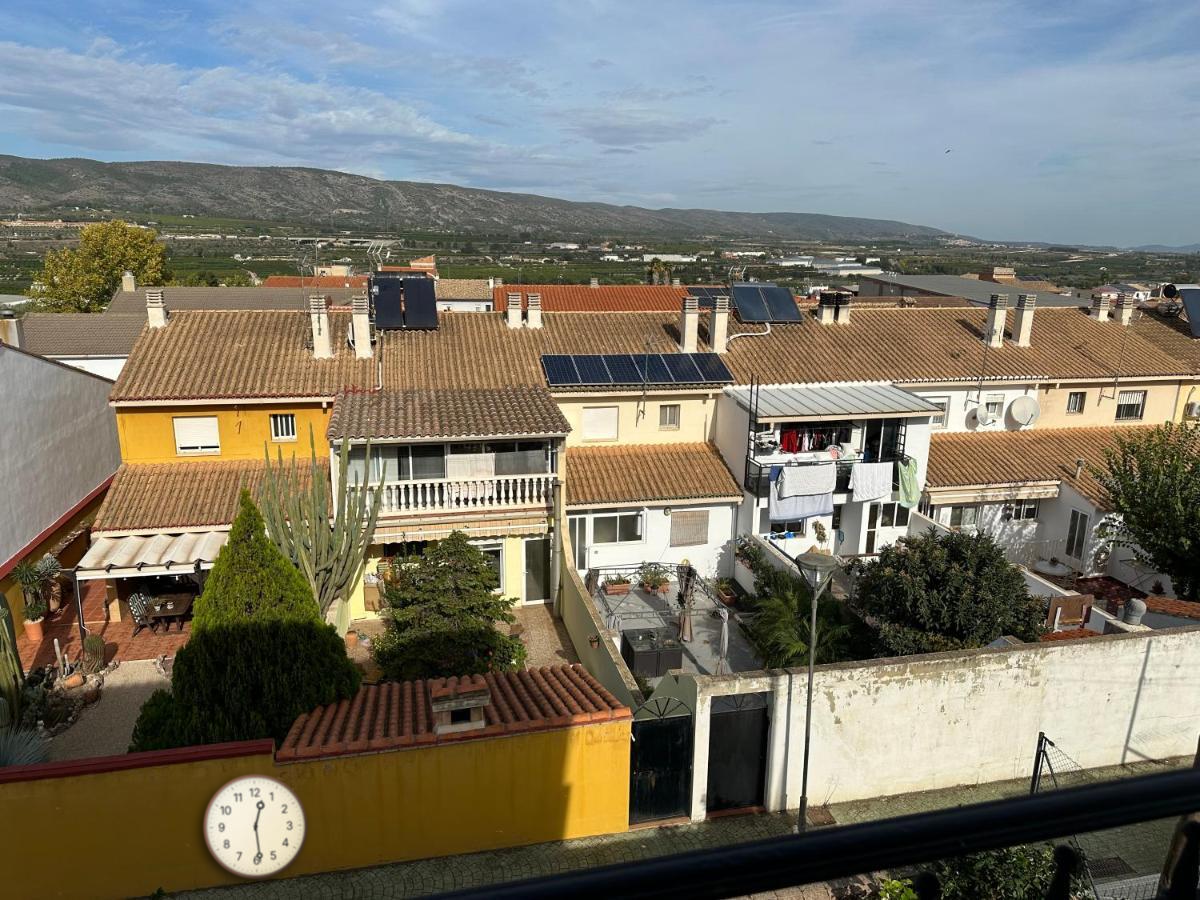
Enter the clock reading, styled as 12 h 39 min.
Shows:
12 h 29 min
